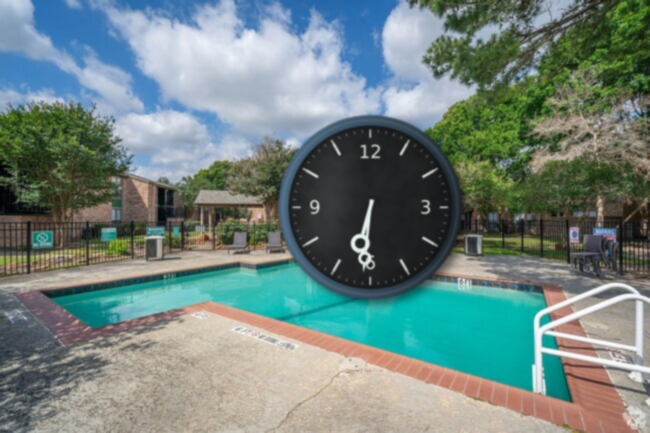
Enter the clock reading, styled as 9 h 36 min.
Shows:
6 h 31 min
